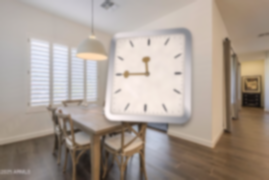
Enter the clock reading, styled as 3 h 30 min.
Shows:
11 h 45 min
